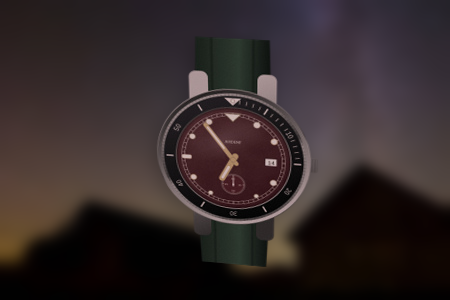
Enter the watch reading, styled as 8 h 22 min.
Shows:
6 h 54 min
